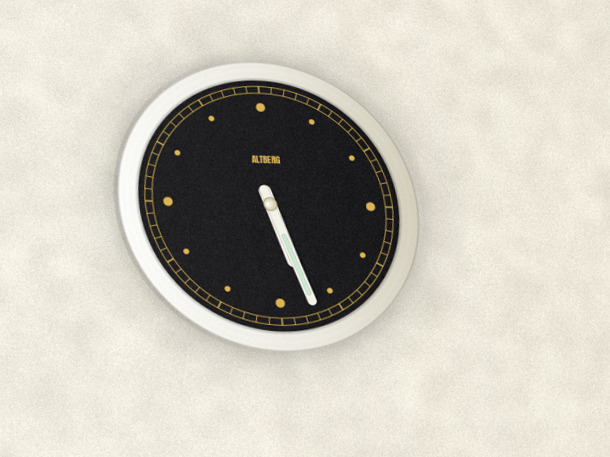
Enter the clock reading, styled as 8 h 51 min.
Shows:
5 h 27 min
